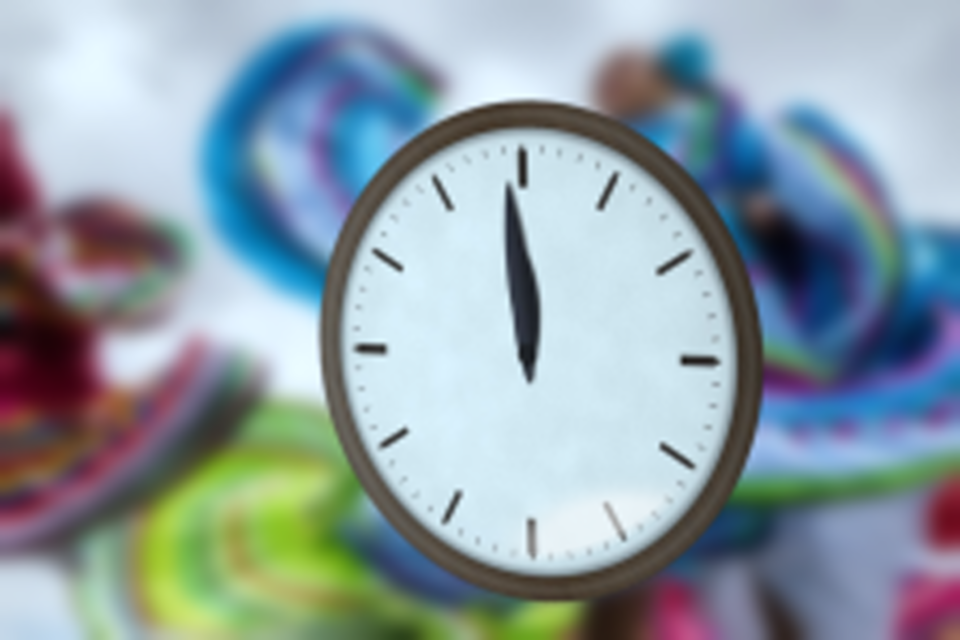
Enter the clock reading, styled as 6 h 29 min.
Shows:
11 h 59 min
